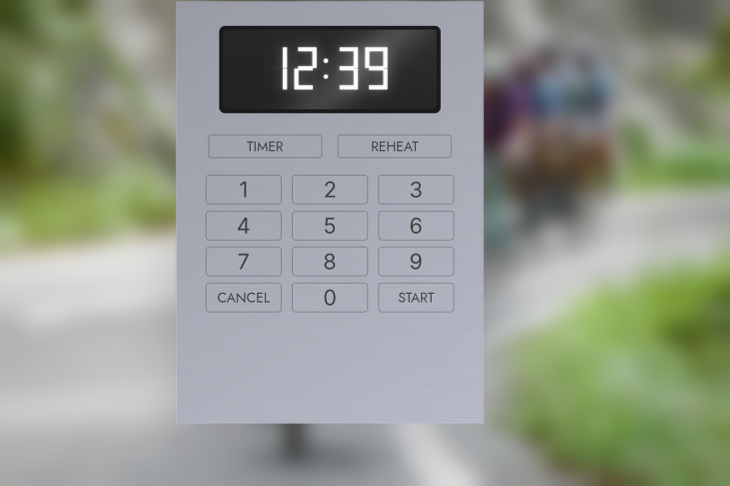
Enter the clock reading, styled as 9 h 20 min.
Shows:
12 h 39 min
